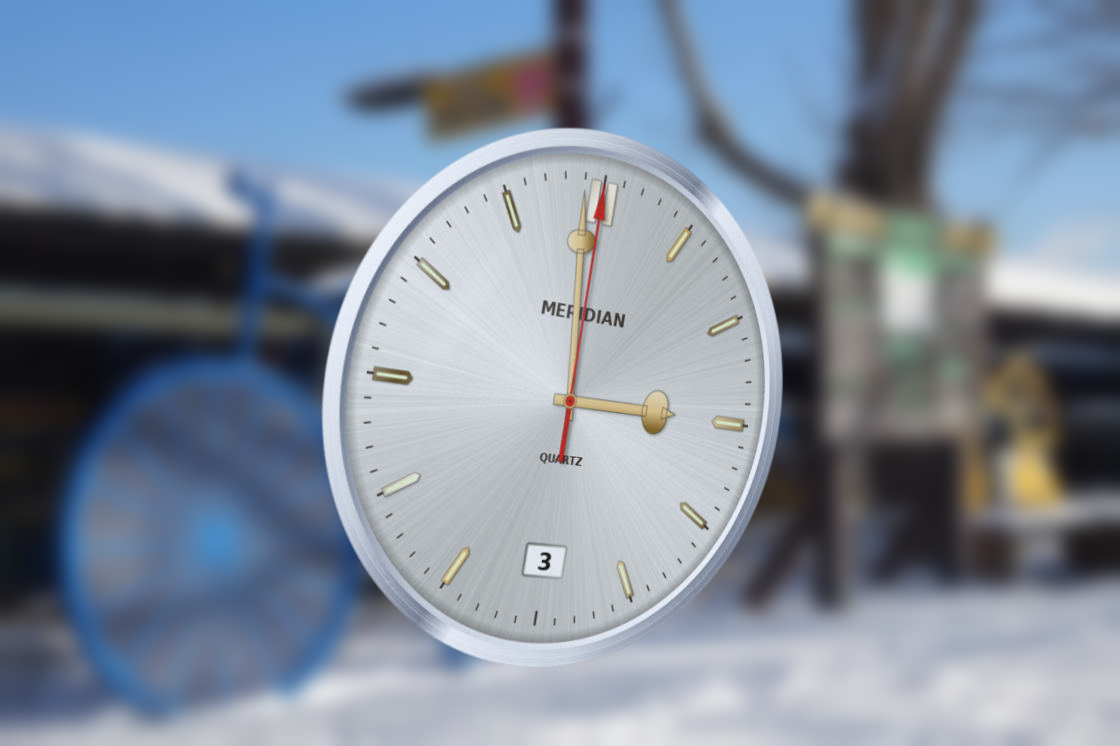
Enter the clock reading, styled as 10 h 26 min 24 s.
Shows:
2 h 59 min 00 s
